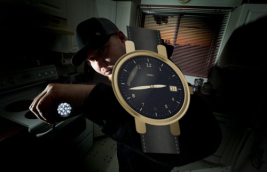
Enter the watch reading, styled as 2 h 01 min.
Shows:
2 h 43 min
